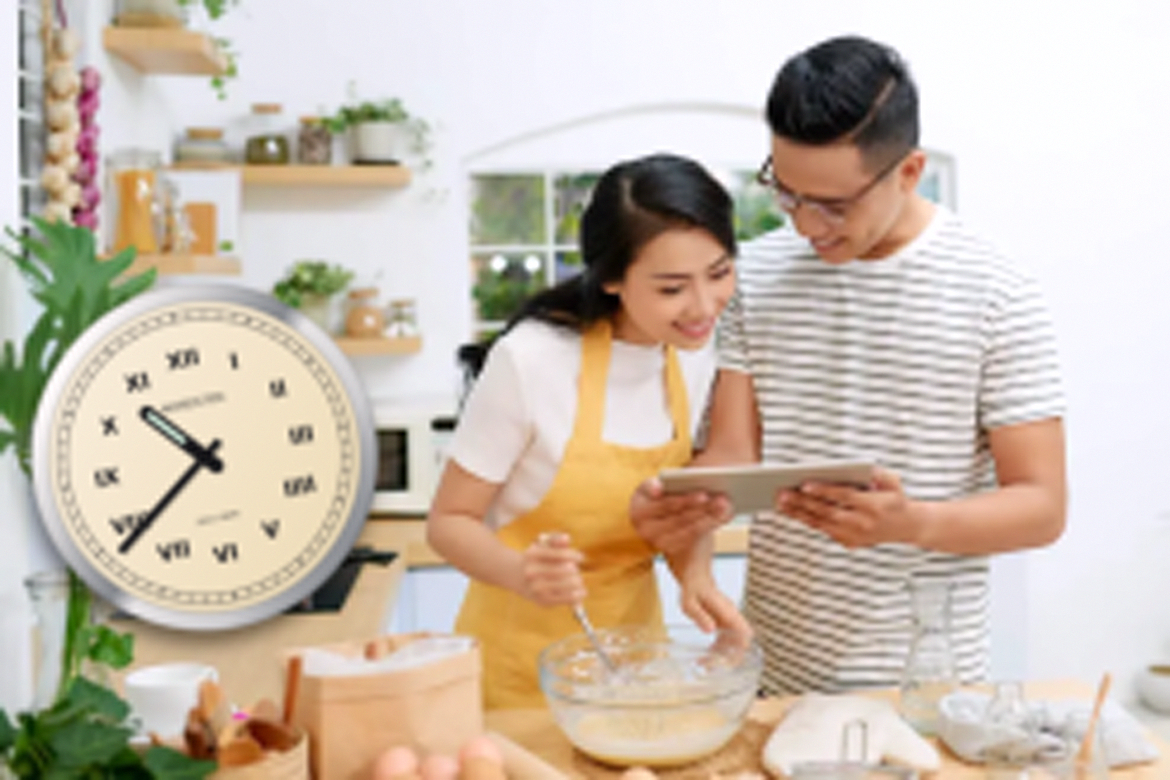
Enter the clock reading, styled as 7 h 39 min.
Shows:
10 h 39 min
